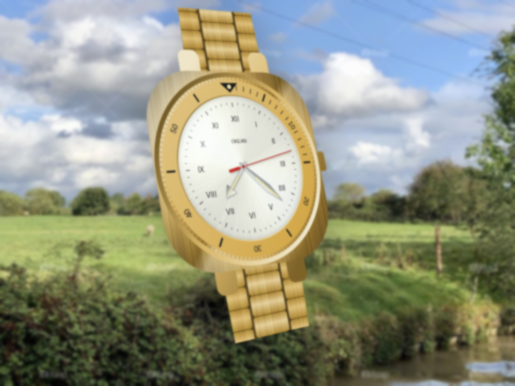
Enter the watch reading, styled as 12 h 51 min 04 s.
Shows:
7 h 22 min 13 s
